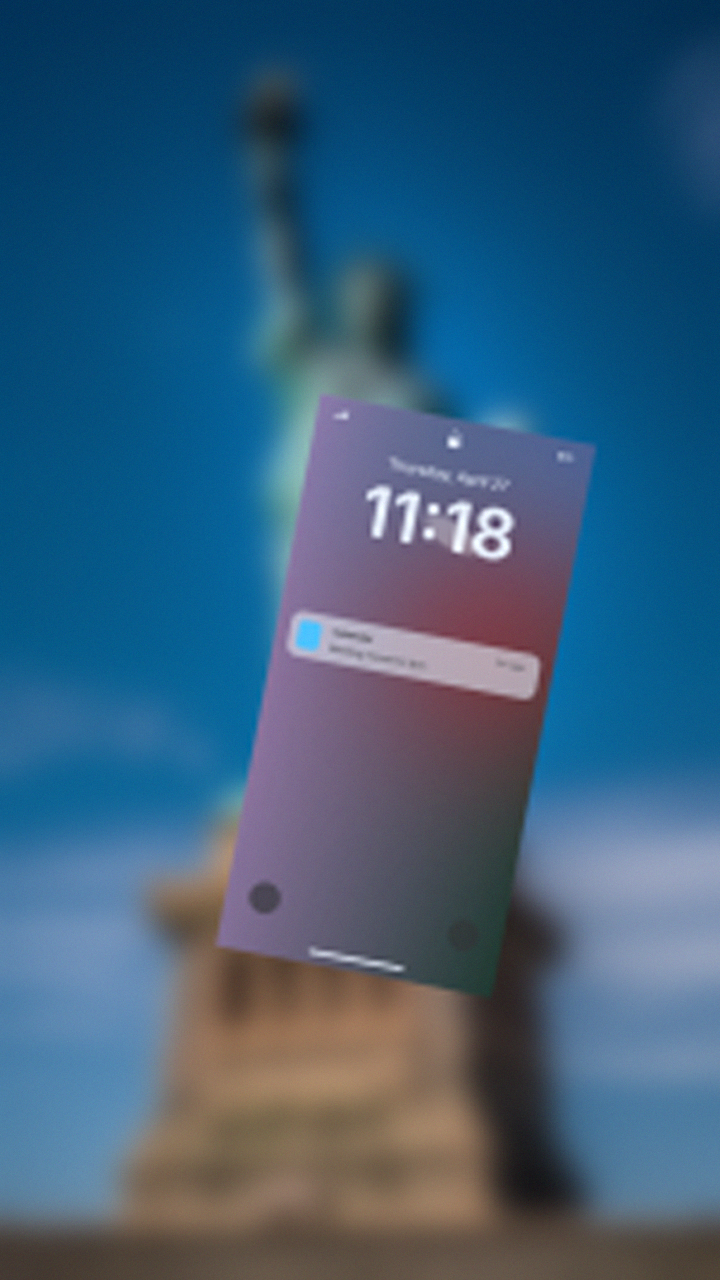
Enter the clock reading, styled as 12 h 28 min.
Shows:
11 h 18 min
